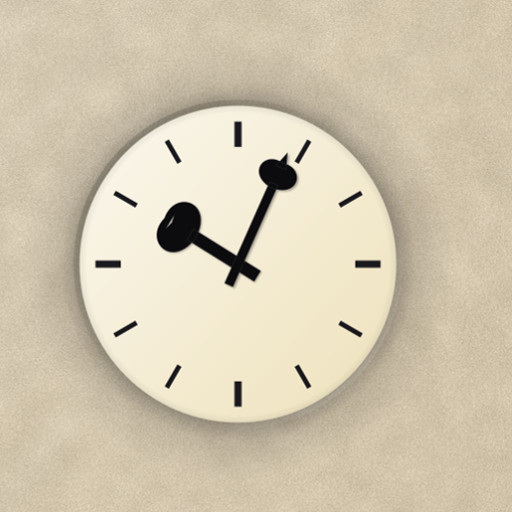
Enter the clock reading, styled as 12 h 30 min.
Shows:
10 h 04 min
